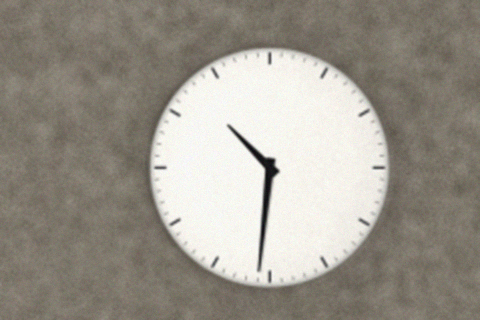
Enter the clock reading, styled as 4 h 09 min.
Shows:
10 h 31 min
